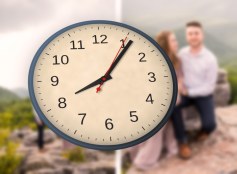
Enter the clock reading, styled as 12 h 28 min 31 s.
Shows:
8 h 06 min 05 s
